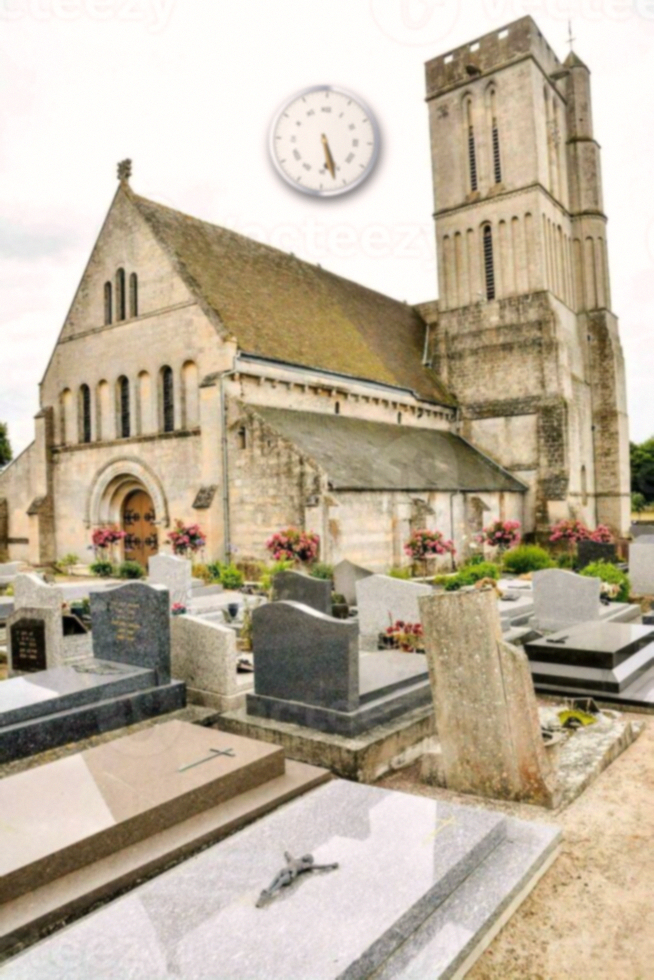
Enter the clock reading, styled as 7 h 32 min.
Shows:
5 h 27 min
